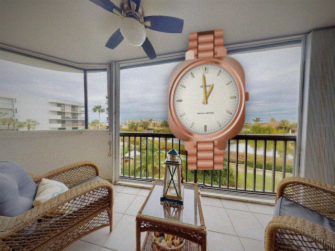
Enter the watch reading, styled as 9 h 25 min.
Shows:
12 h 59 min
